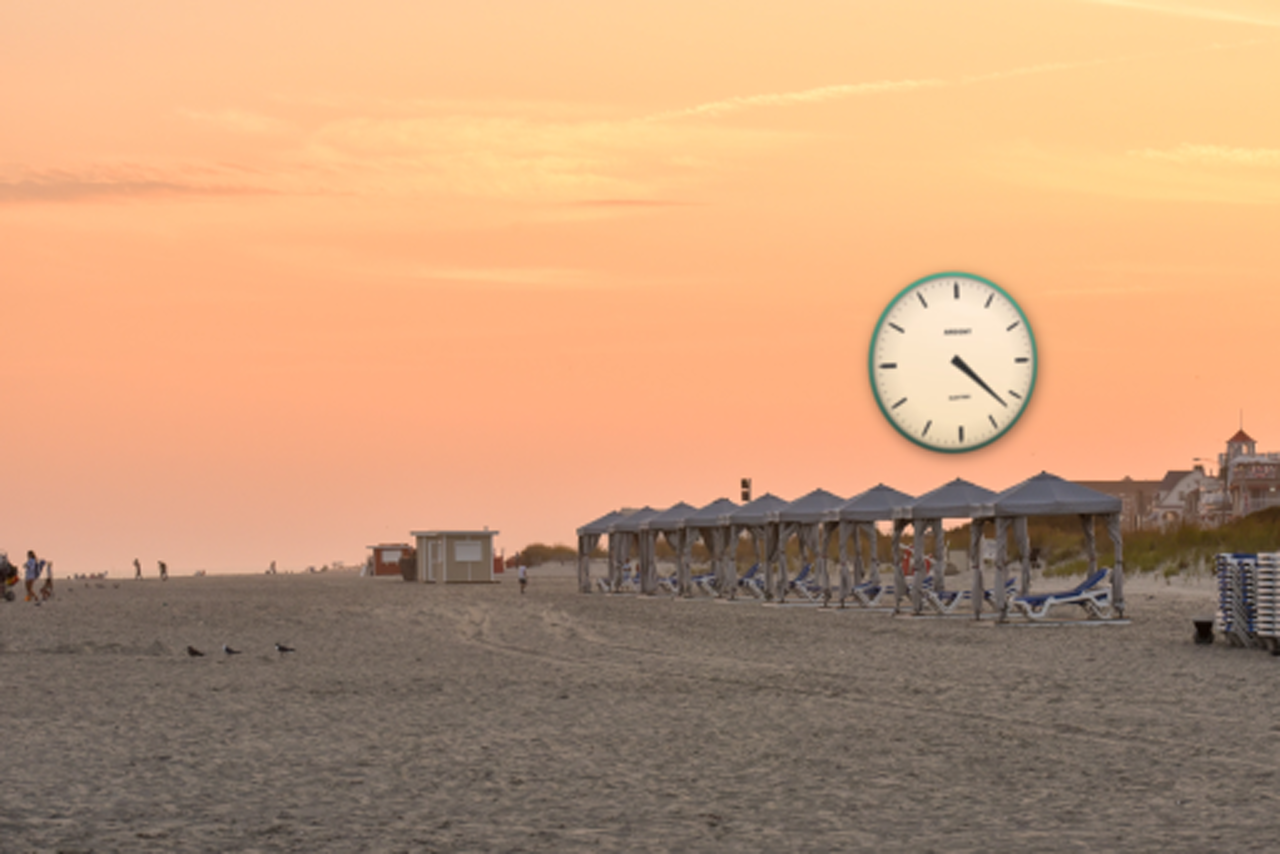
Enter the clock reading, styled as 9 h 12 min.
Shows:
4 h 22 min
